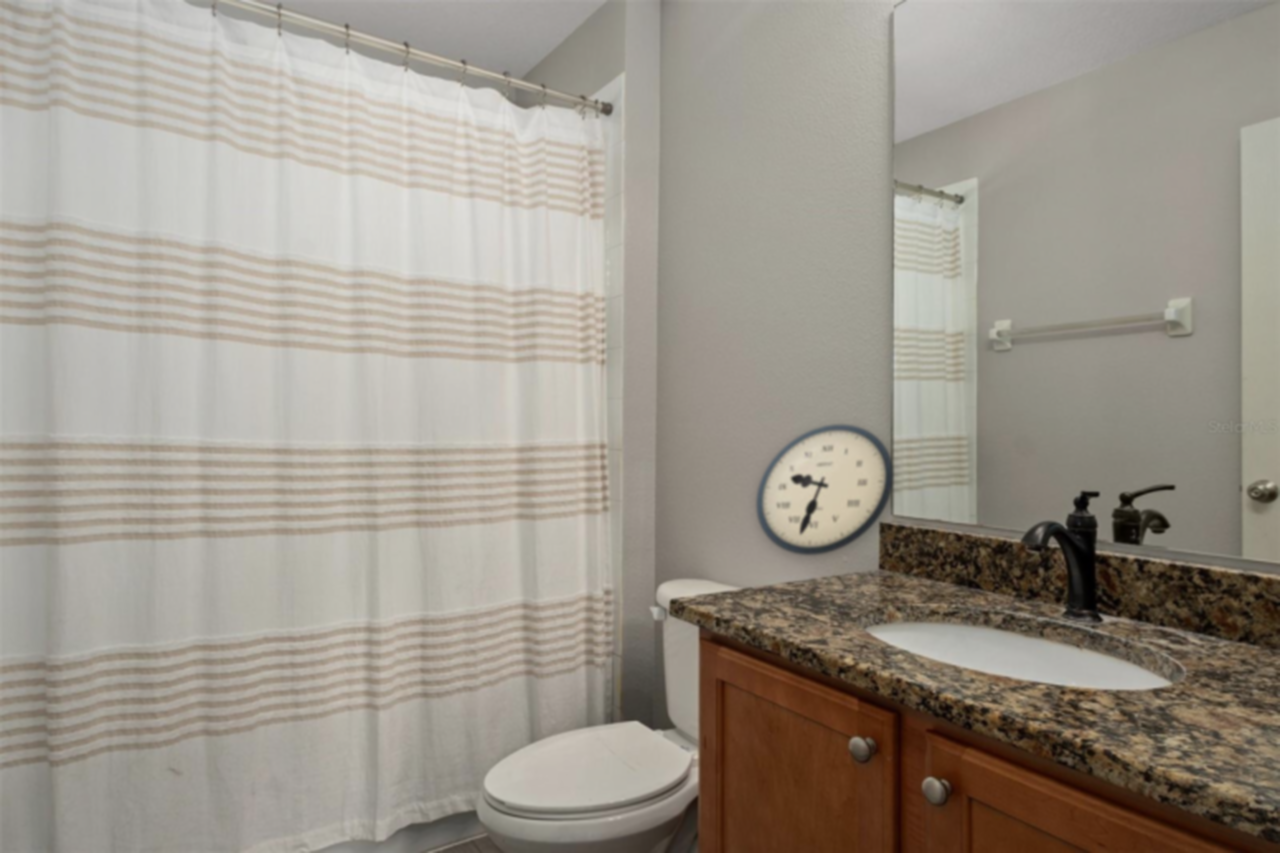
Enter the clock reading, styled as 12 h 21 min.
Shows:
9 h 32 min
